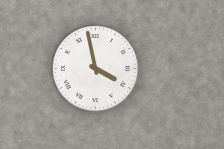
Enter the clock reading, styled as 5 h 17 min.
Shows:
3 h 58 min
